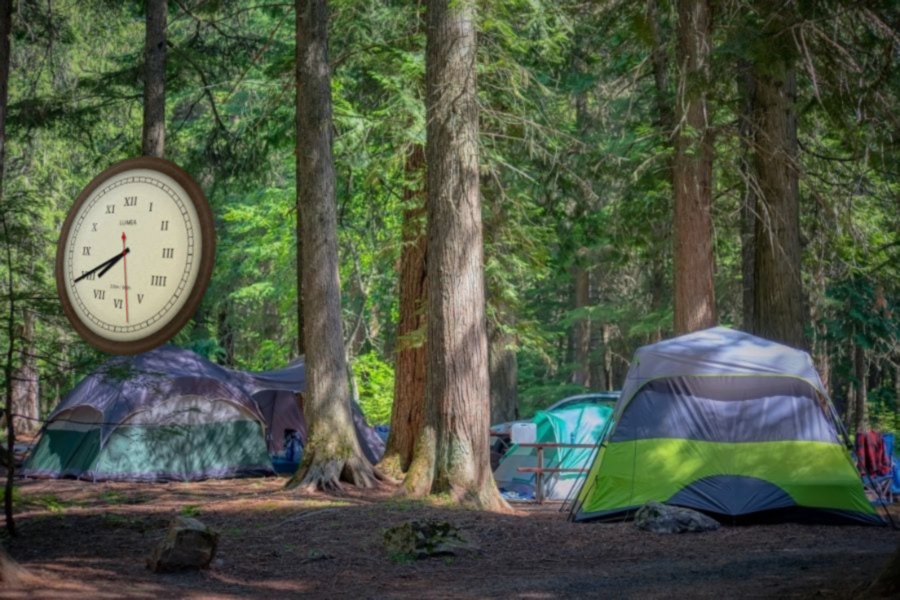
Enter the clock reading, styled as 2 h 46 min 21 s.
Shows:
7 h 40 min 28 s
